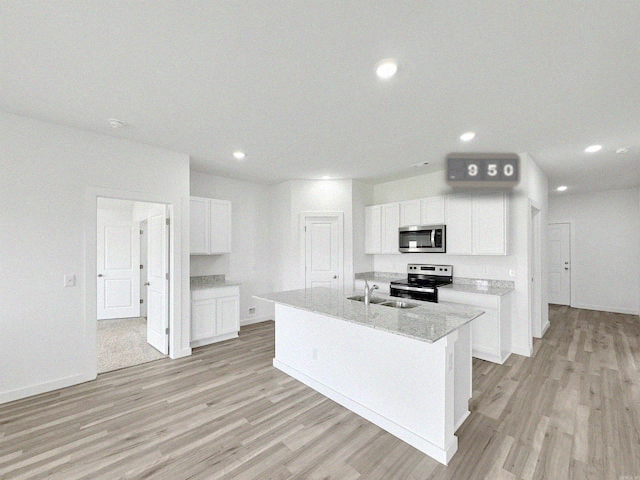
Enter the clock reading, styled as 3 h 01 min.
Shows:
9 h 50 min
